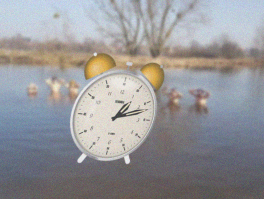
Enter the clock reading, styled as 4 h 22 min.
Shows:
1 h 12 min
